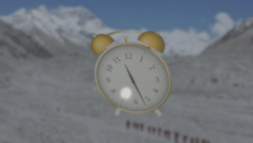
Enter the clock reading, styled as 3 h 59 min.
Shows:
11 h 27 min
